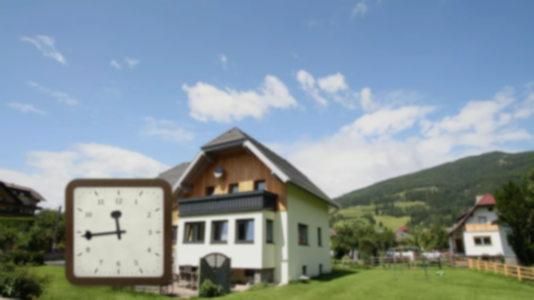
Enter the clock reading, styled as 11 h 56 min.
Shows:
11 h 44 min
